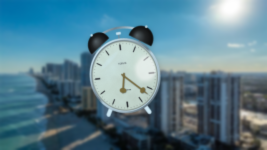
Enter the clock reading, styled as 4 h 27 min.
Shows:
6 h 22 min
